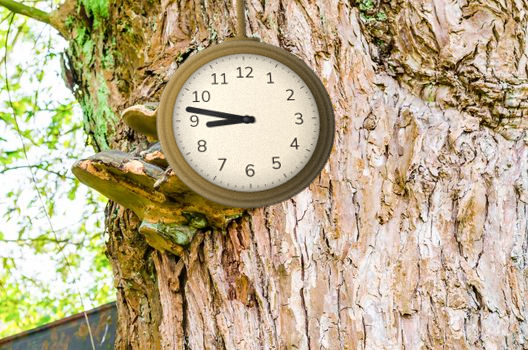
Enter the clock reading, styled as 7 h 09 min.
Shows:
8 h 47 min
